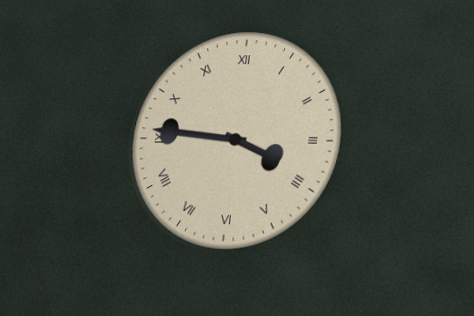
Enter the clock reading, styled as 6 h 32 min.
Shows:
3 h 46 min
